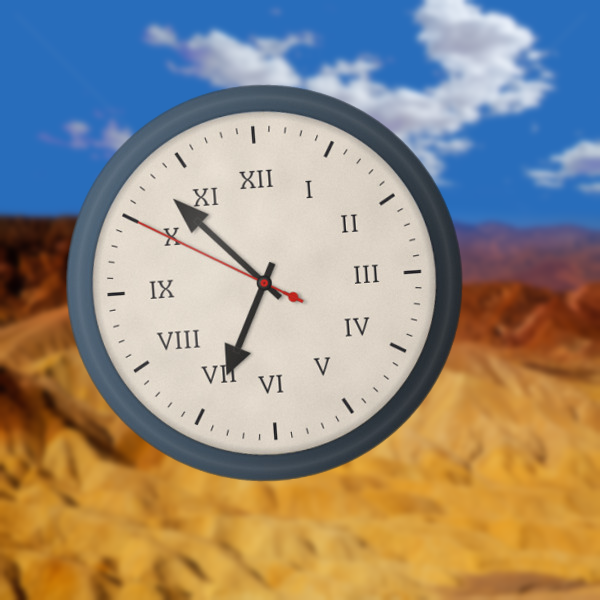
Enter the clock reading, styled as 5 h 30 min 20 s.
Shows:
6 h 52 min 50 s
